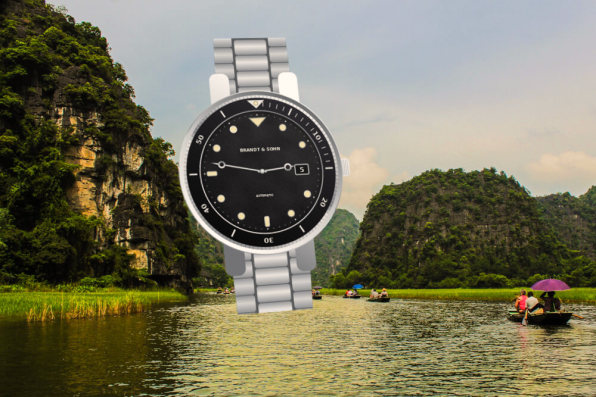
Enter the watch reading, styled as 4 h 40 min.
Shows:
2 h 47 min
